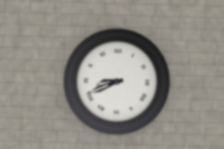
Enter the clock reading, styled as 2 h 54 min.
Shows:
8 h 41 min
